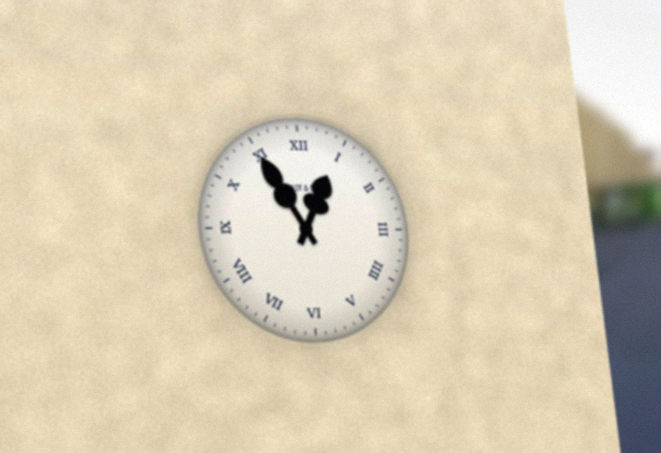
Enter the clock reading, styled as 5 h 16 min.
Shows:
12 h 55 min
